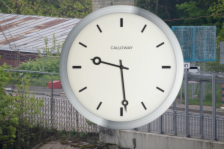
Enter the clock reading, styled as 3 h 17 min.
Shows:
9 h 29 min
